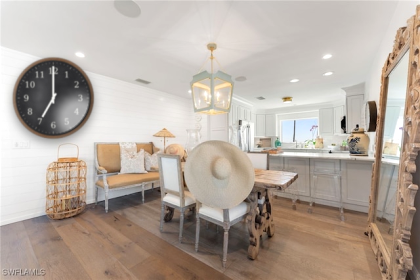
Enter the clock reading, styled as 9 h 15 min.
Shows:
7 h 00 min
